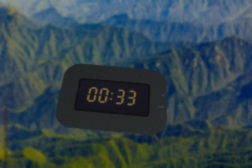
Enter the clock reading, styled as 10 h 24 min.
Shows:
0 h 33 min
